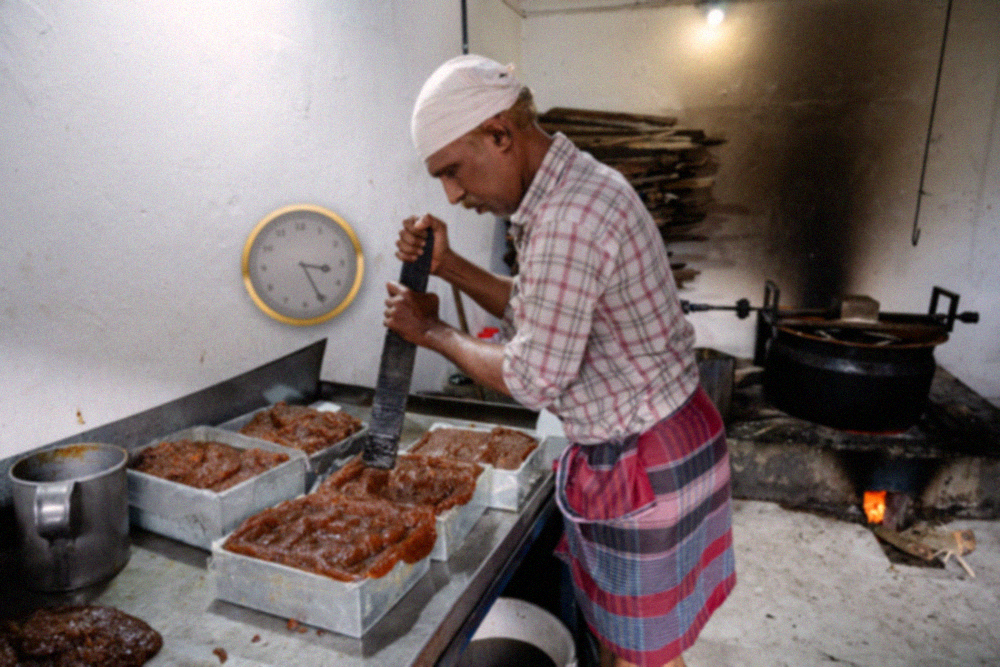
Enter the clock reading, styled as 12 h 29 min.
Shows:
3 h 26 min
